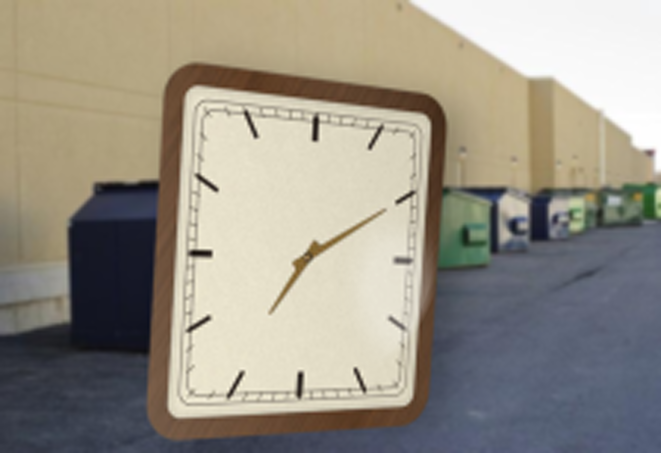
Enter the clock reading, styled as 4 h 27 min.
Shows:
7 h 10 min
